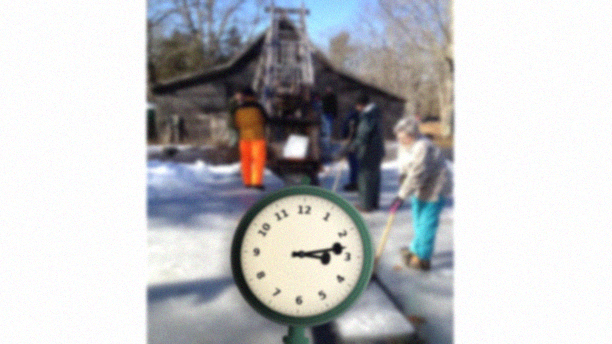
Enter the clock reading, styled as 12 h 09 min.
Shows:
3 h 13 min
